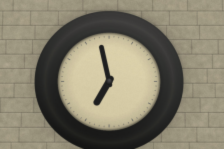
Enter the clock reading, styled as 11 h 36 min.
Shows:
6 h 58 min
